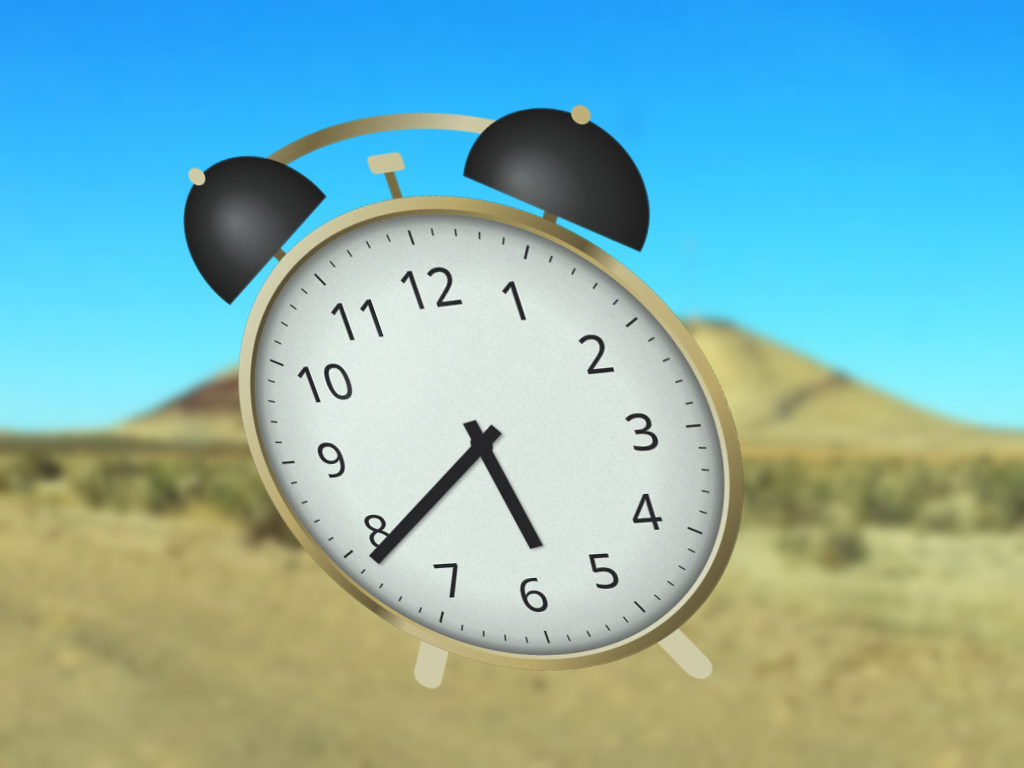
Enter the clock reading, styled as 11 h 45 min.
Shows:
5 h 39 min
